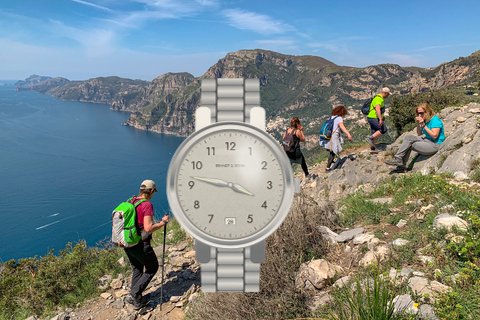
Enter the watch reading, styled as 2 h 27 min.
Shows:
3 h 47 min
